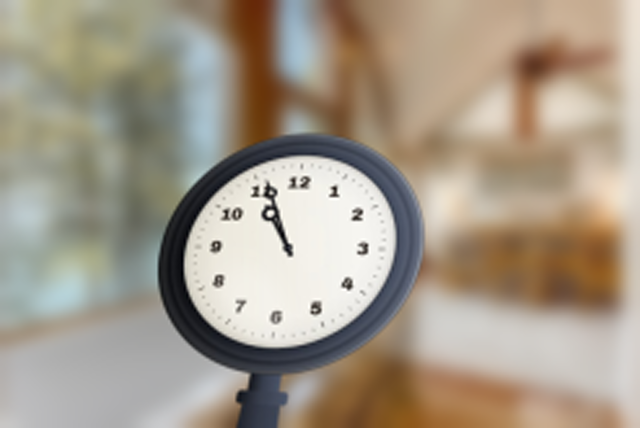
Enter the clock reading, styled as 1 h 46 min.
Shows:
10 h 56 min
